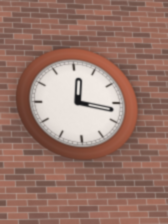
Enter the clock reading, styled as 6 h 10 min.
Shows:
12 h 17 min
